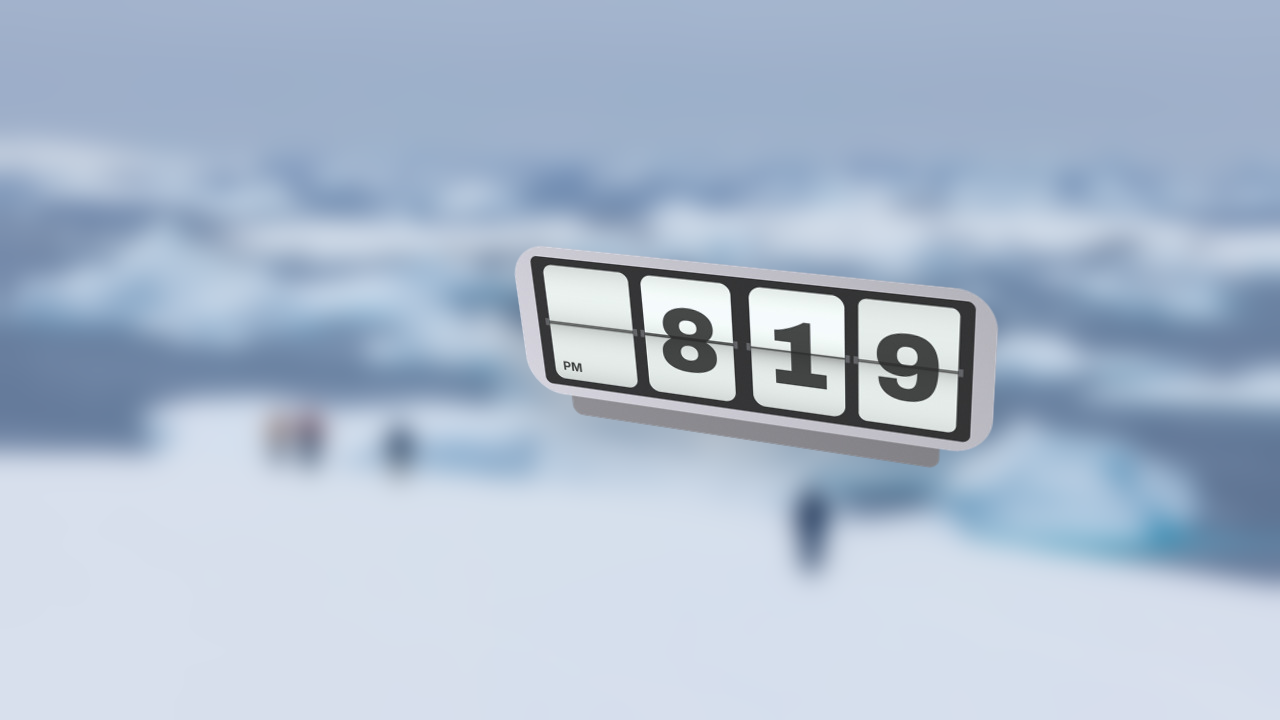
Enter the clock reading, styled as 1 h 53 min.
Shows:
8 h 19 min
